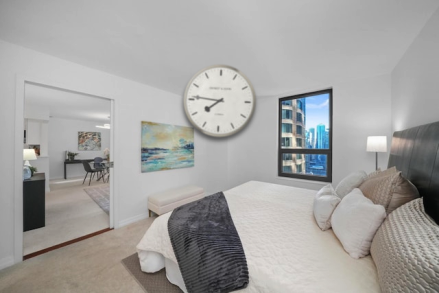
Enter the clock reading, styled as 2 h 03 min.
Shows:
7 h 46 min
